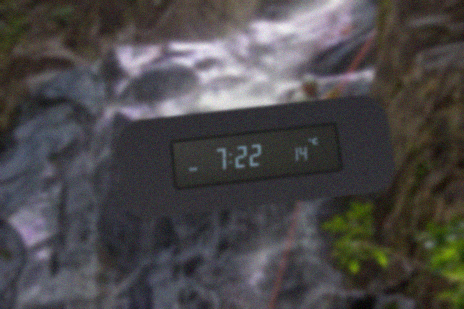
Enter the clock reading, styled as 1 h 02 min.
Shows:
7 h 22 min
